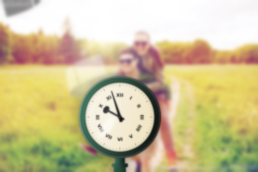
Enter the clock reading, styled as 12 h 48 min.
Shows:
9 h 57 min
